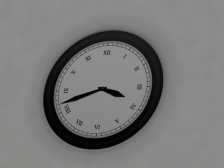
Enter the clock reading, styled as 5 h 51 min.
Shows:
3 h 42 min
